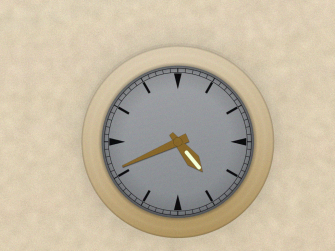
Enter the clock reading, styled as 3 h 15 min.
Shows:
4 h 41 min
